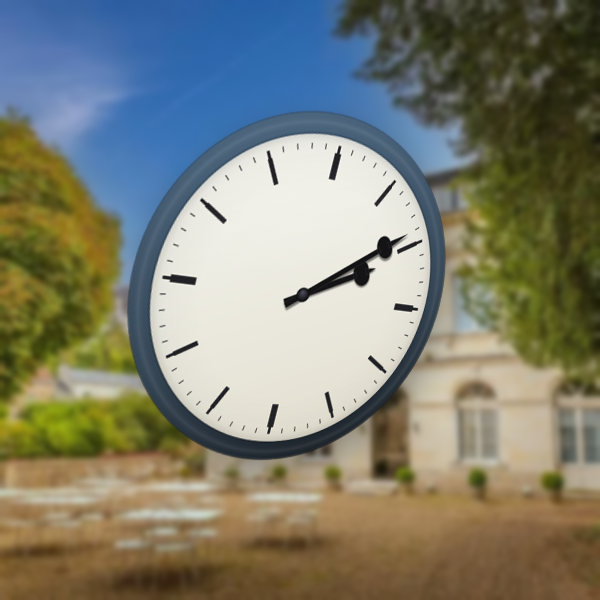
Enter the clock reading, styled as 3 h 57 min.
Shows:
2 h 09 min
